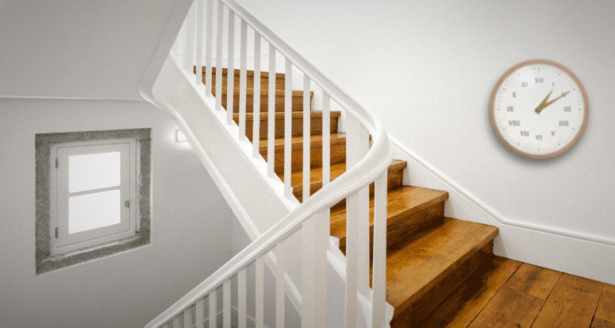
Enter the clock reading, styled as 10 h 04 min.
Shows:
1 h 10 min
